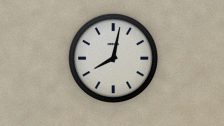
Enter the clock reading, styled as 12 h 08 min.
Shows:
8 h 02 min
